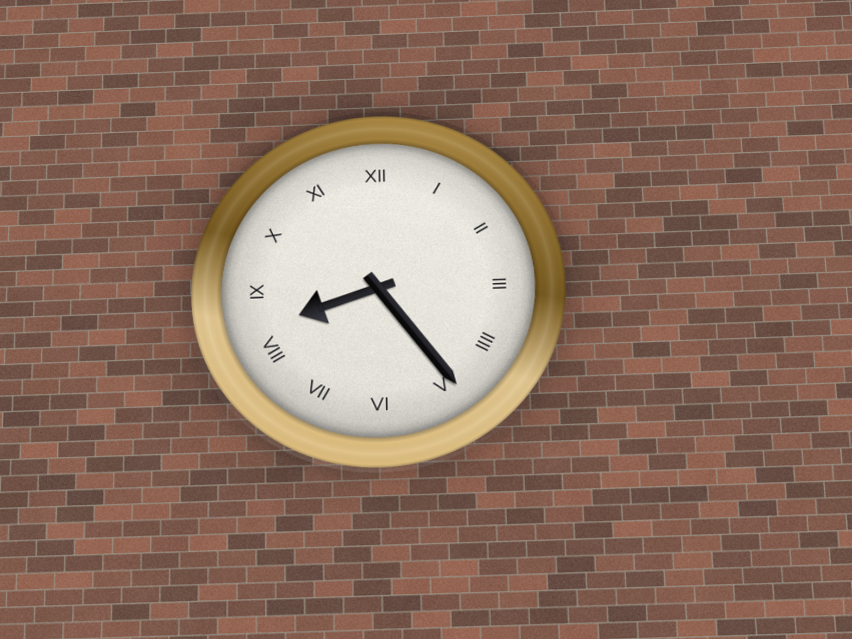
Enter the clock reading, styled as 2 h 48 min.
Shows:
8 h 24 min
